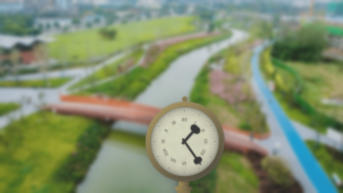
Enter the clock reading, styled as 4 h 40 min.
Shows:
1 h 24 min
